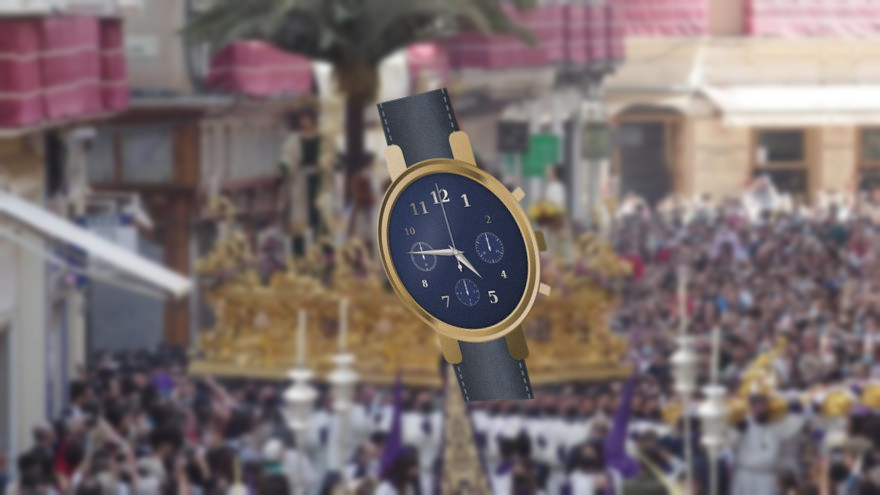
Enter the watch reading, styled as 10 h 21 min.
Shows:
4 h 46 min
